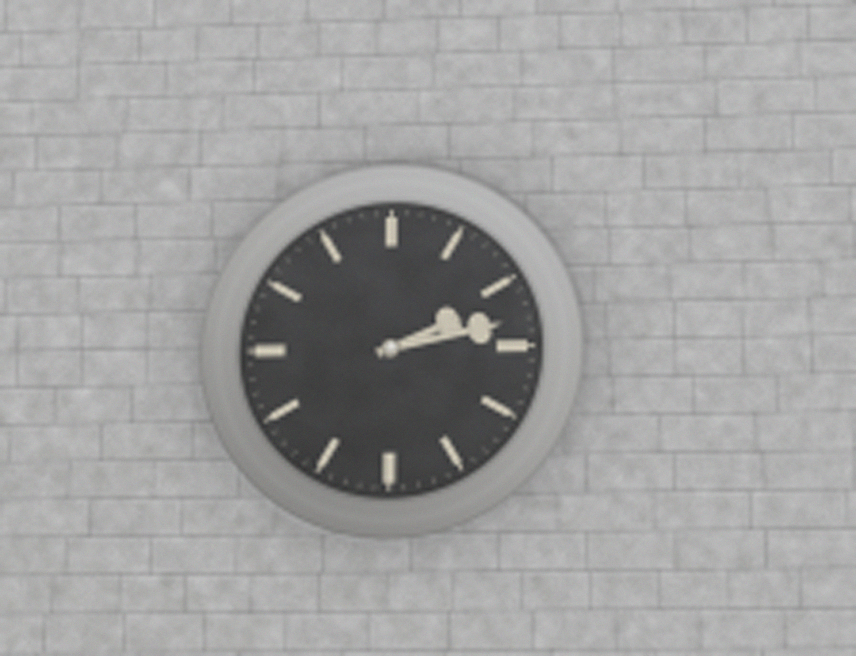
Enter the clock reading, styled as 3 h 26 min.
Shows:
2 h 13 min
